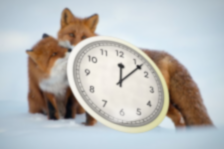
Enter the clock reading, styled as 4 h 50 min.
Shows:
12 h 07 min
